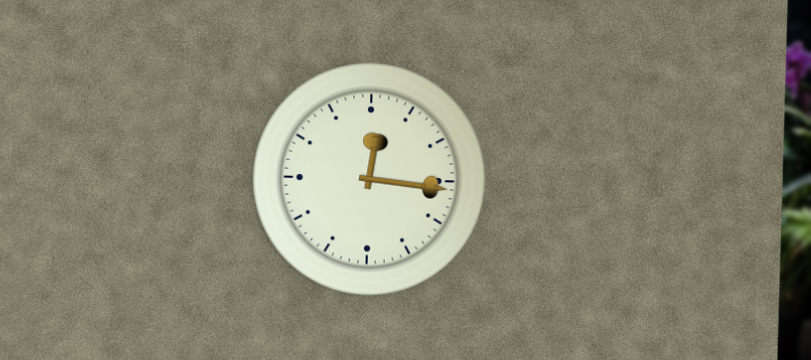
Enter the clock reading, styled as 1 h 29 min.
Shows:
12 h 16 min
